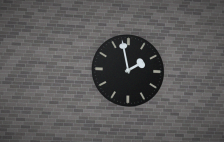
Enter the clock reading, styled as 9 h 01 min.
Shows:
1 h 58 min
